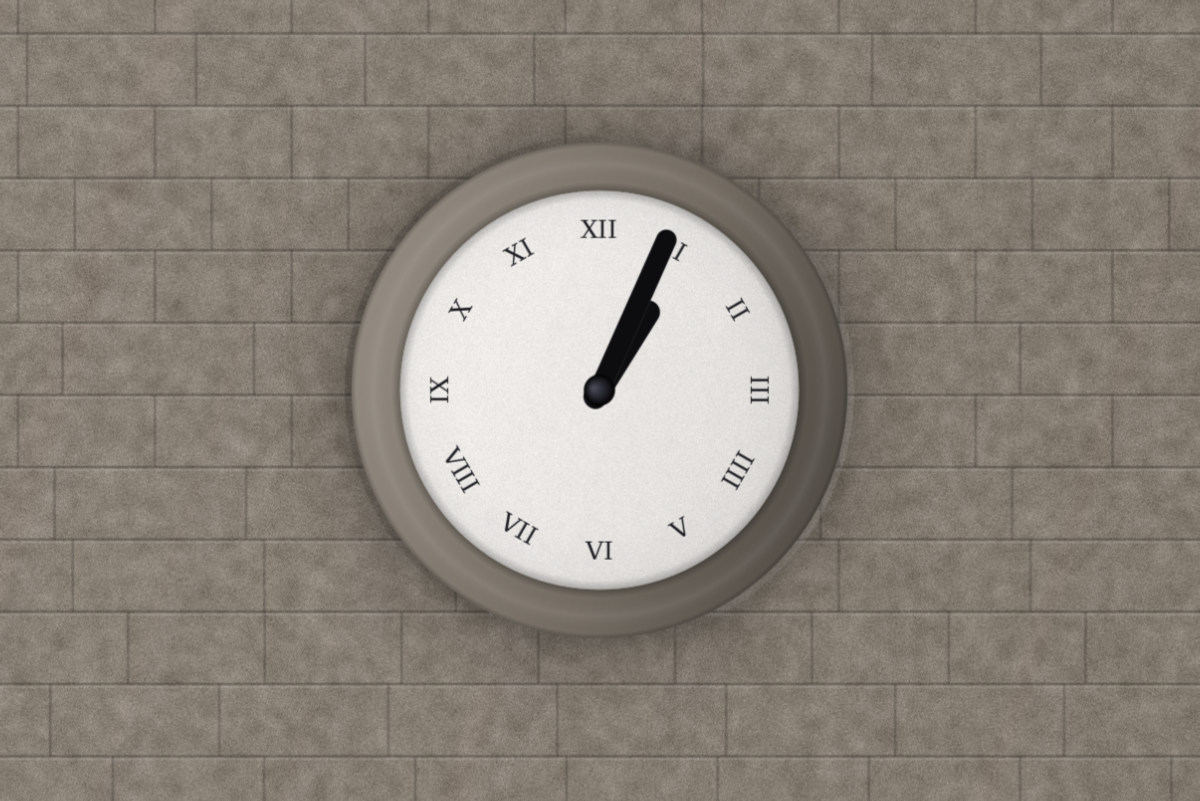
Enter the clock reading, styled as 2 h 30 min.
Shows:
1 h 04 min
